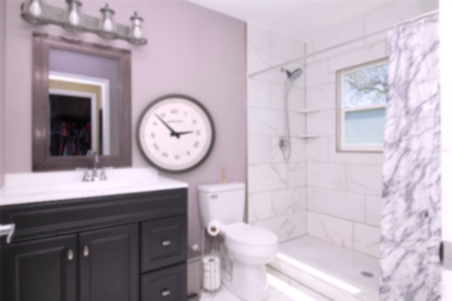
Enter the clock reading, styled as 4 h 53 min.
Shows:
2 h 53 min
